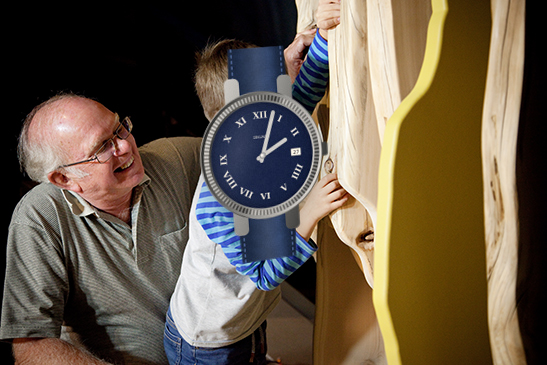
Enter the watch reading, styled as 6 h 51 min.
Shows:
2 h 03 min
